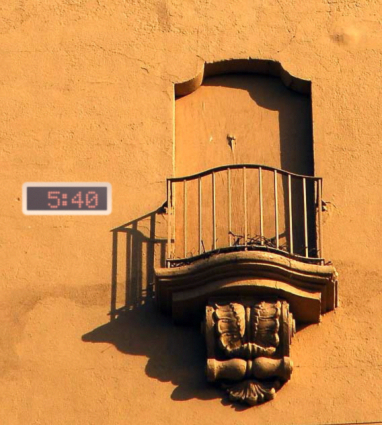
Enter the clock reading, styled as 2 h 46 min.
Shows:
5 h 40 min
